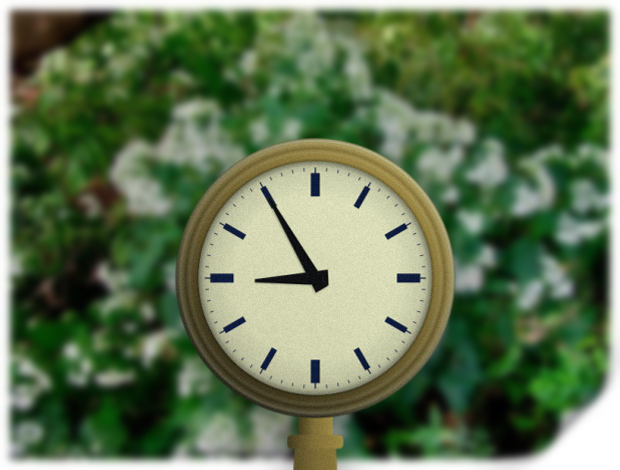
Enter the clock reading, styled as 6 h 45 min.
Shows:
8 h 55 min
